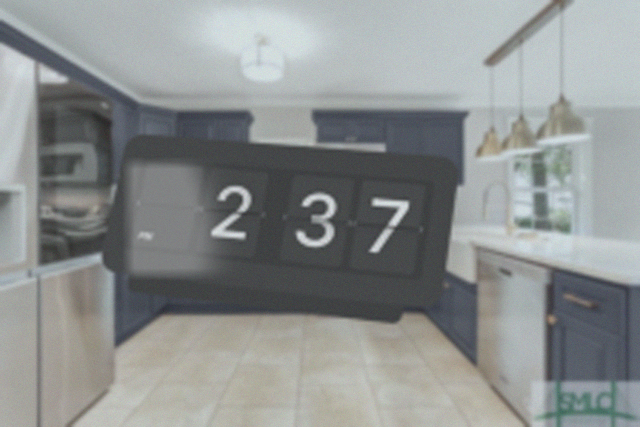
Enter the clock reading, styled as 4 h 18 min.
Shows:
2 h 37 min
